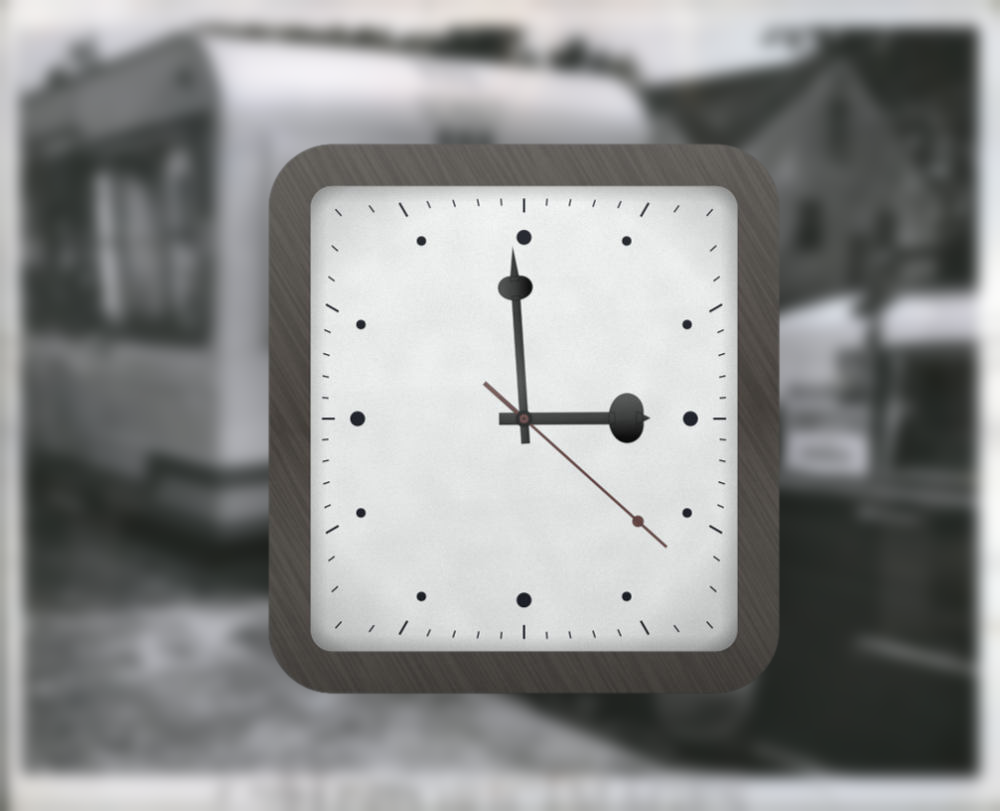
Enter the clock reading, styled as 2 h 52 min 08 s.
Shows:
2 h 59 min 22 s
